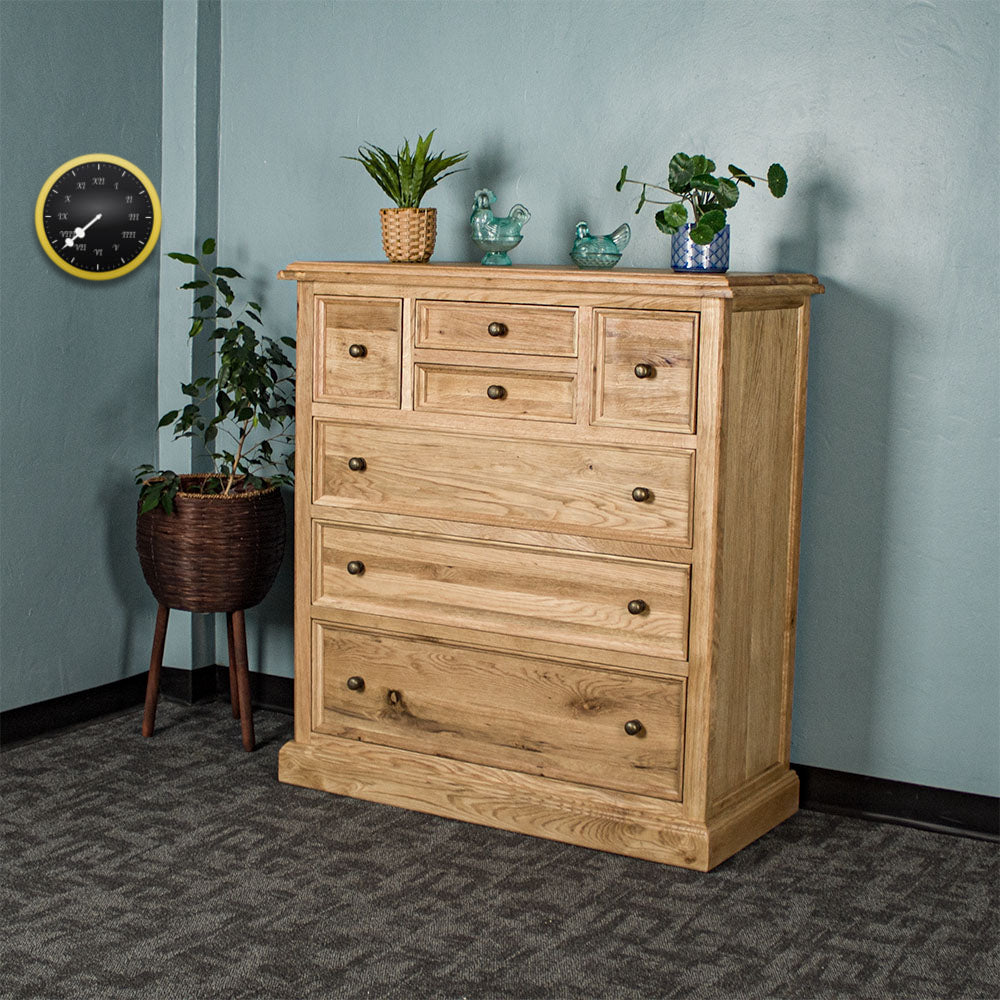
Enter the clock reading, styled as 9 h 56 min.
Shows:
7 h 38 min
